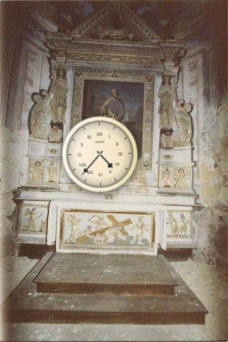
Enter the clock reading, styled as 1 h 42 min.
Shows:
4 h 37 min
